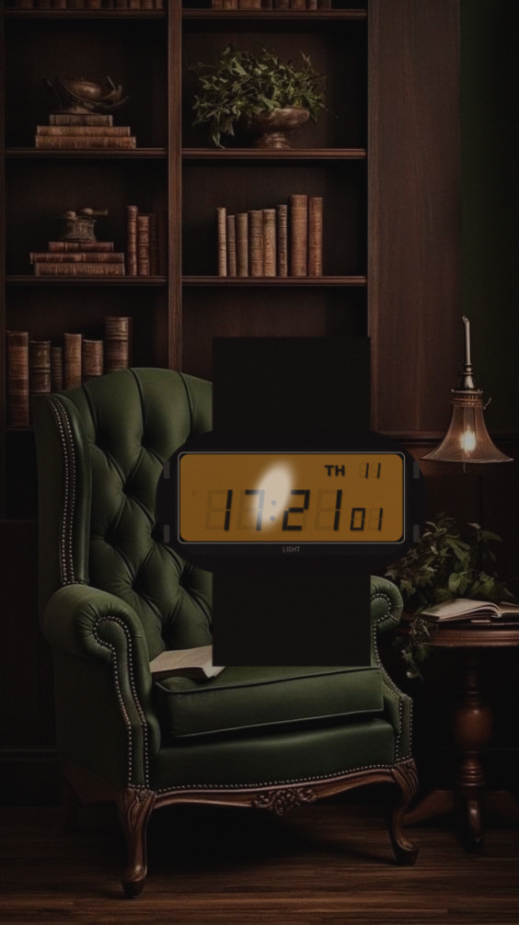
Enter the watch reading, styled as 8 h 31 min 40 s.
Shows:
17 h 21 min 01 s
